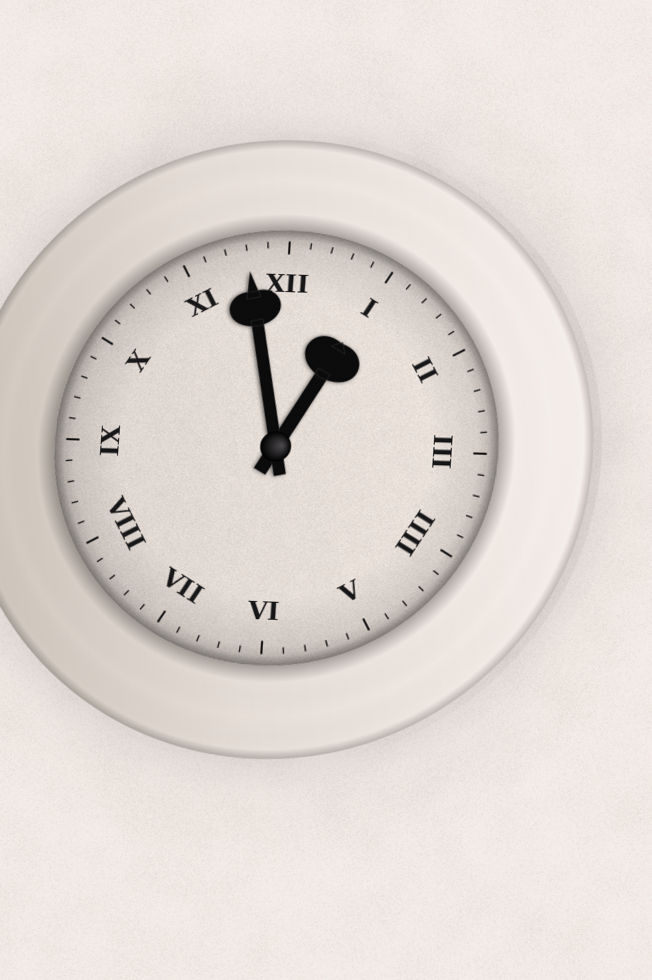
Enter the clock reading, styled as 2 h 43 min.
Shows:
12 h 58 min
